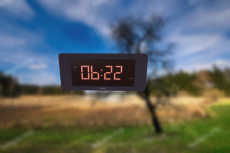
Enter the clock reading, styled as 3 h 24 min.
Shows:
6 h 22 min
